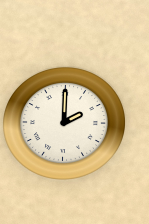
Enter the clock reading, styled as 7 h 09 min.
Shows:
2 h 00 min
